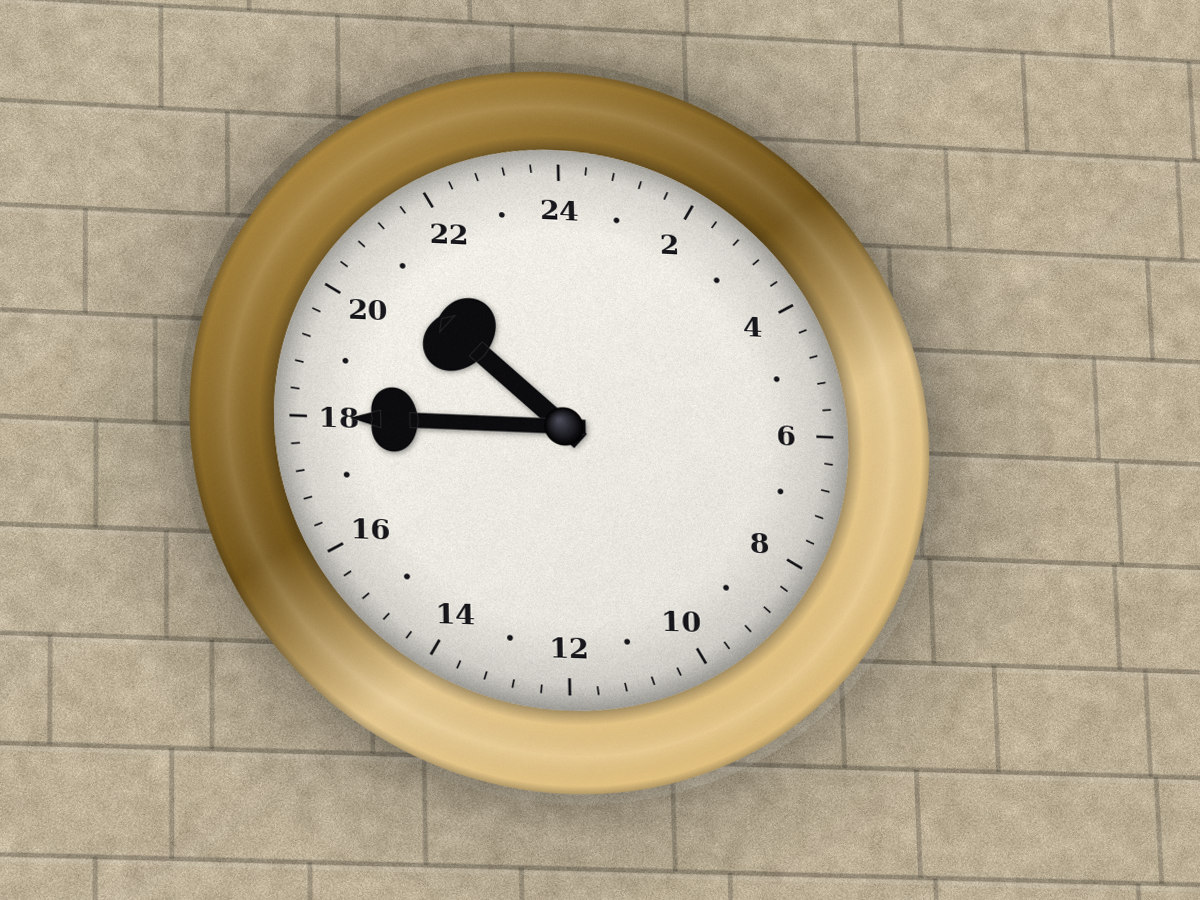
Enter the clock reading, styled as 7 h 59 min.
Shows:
20 h 45 min
